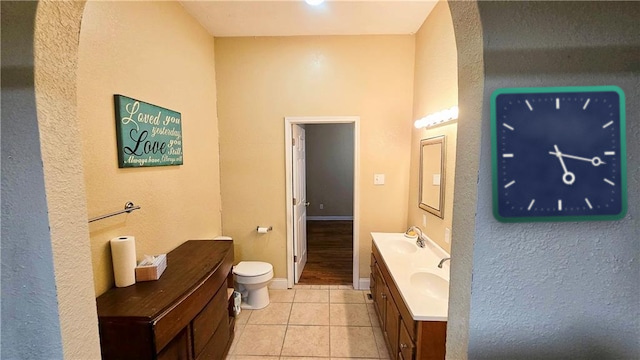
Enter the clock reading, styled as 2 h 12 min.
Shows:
5 h 17 min
